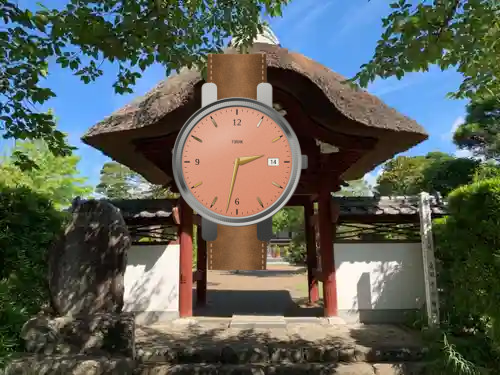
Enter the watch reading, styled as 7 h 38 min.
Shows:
2 h 32 min
